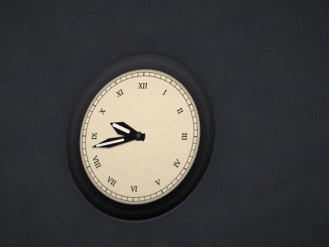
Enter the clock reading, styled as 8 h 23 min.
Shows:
9 h 43 min
